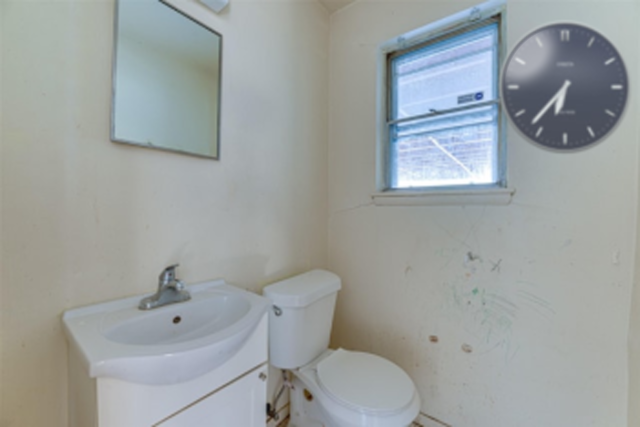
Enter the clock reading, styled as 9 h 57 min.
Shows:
6 h 37 min
